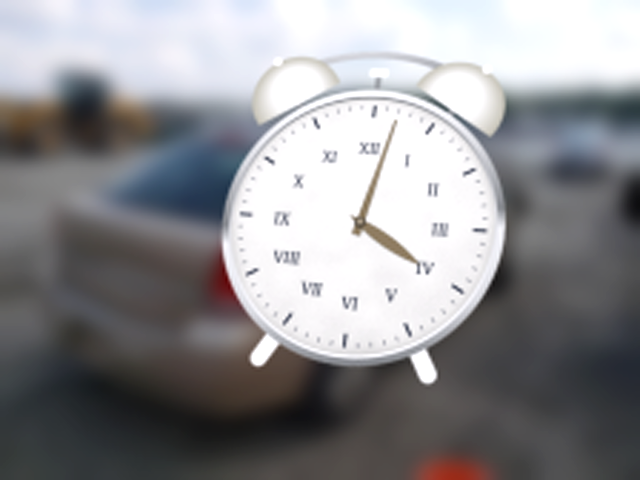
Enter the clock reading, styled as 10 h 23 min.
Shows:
4 h 02 min
